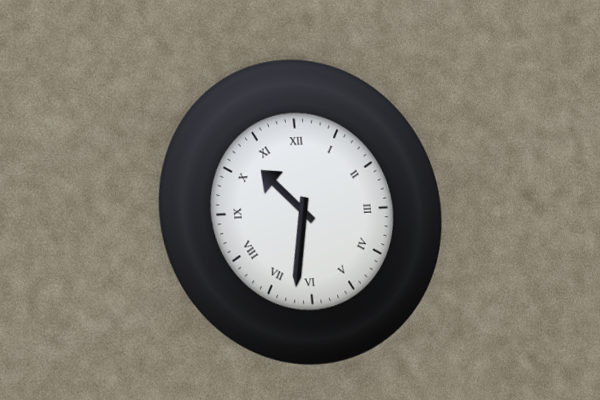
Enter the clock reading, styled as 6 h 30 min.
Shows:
10 h 32 min
